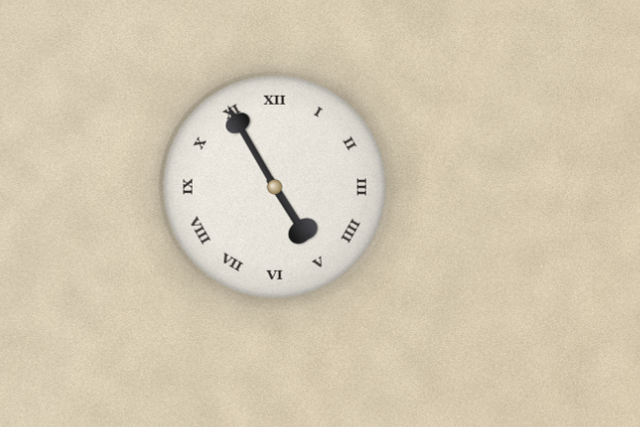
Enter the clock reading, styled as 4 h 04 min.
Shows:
4 h 55 min
